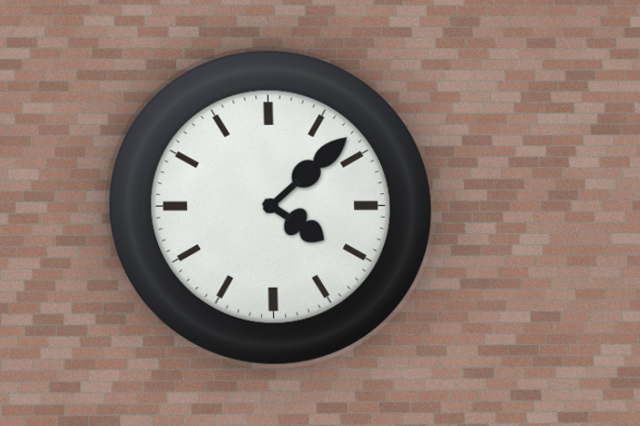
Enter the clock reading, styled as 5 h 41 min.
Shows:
4 h 08 min
